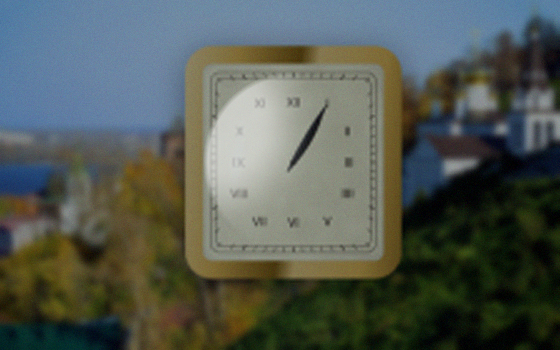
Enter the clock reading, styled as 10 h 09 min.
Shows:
1 h 05 min
